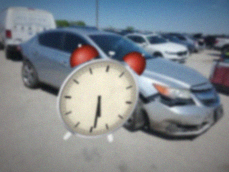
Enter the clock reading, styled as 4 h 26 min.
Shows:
5 h 29 min
